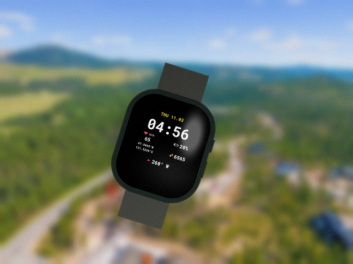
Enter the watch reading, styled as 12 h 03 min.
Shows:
4 h 56 min
